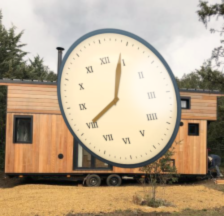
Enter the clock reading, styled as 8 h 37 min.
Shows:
8 h 04 min
